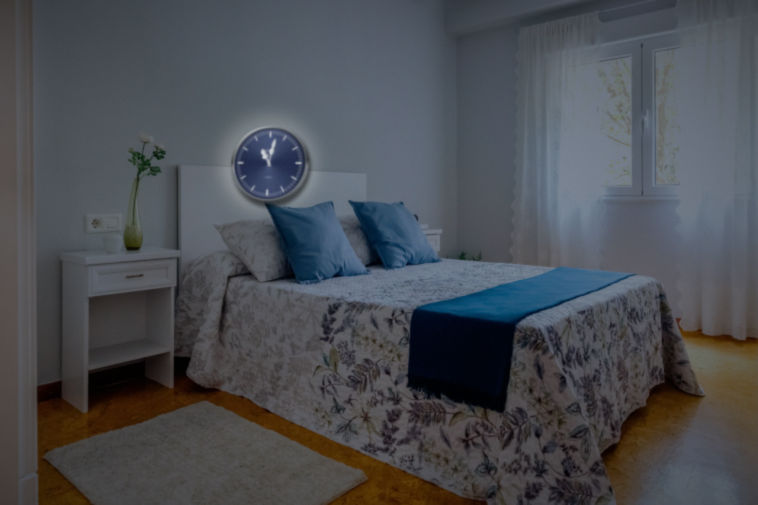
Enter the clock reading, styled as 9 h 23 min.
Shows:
11 h 02 min
